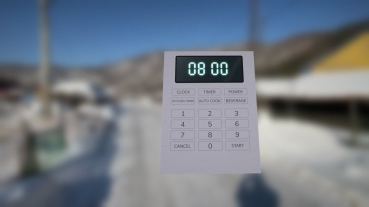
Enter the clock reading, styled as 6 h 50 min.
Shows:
8 h 00 min
